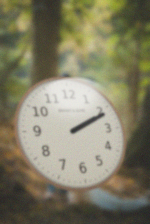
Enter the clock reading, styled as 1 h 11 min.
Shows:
2 h 11 min
